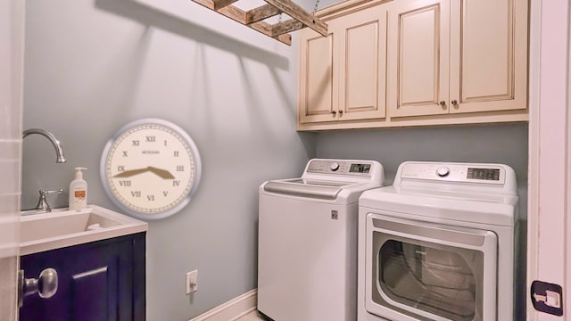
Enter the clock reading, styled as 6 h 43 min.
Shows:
3 h 43 min
